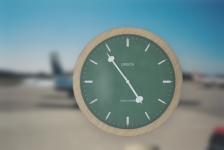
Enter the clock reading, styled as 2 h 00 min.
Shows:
4 h 54 min
